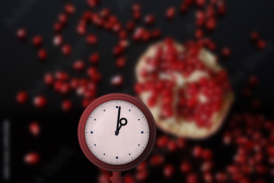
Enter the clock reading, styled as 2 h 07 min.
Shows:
1 h 01 min
